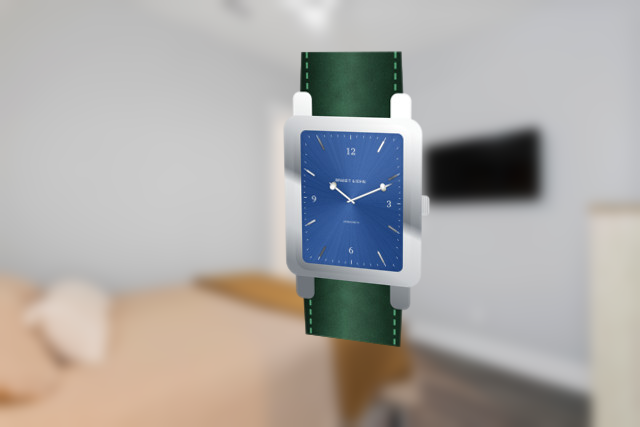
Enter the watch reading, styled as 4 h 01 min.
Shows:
10 h 11 min
